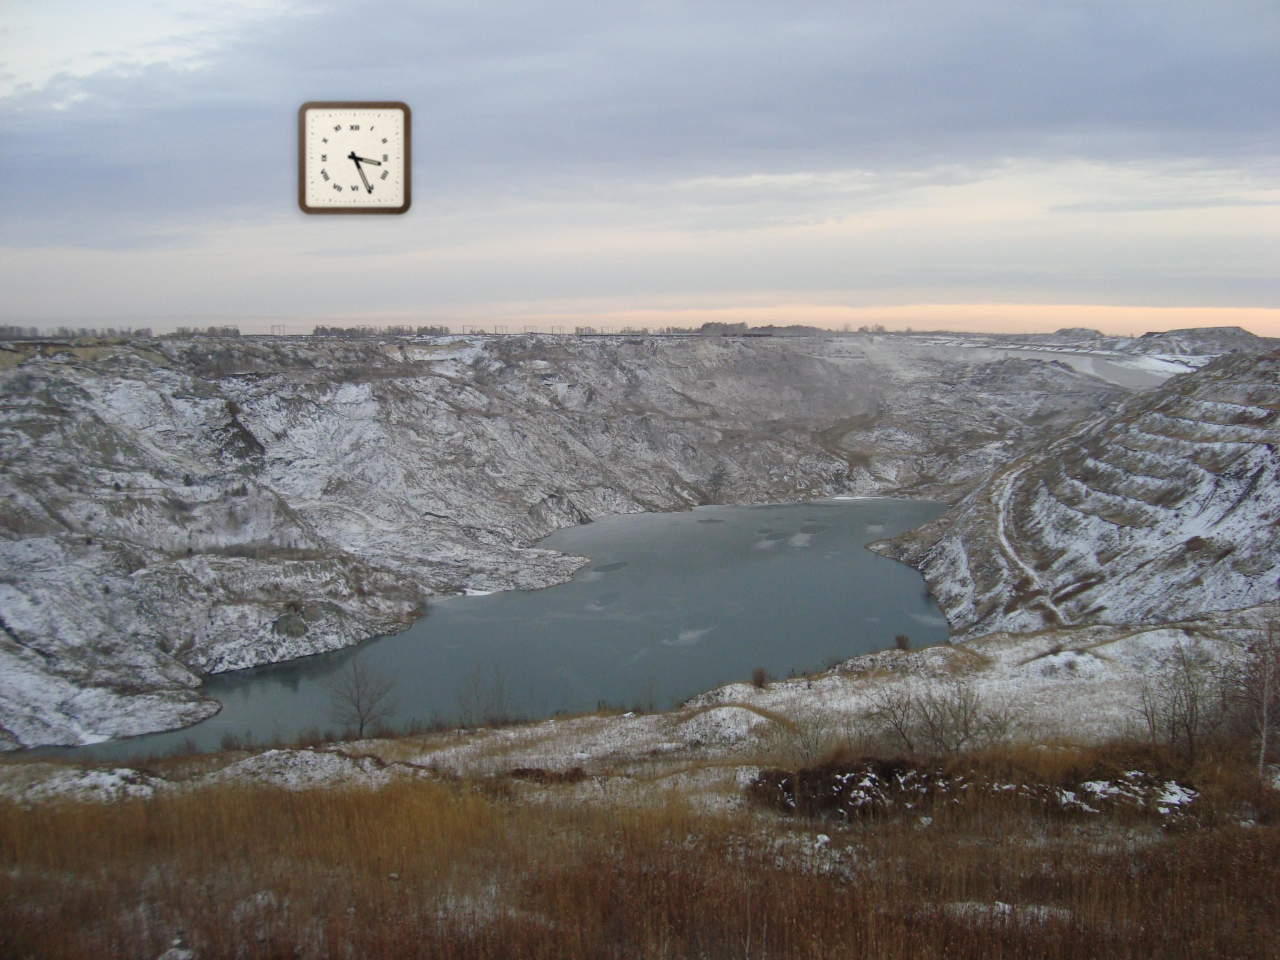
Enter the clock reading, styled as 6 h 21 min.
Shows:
3 h 26 min
